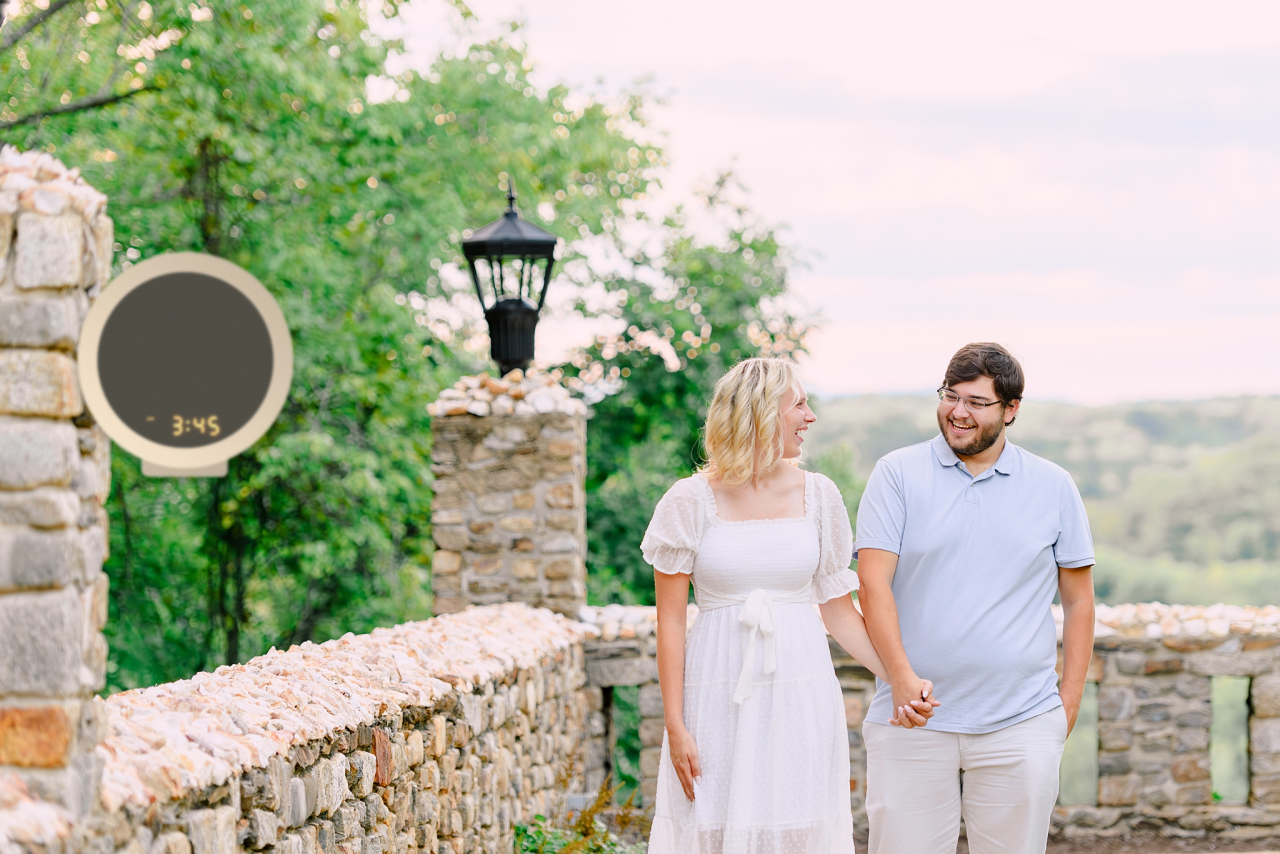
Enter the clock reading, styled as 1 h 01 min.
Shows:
3 h 45 min
